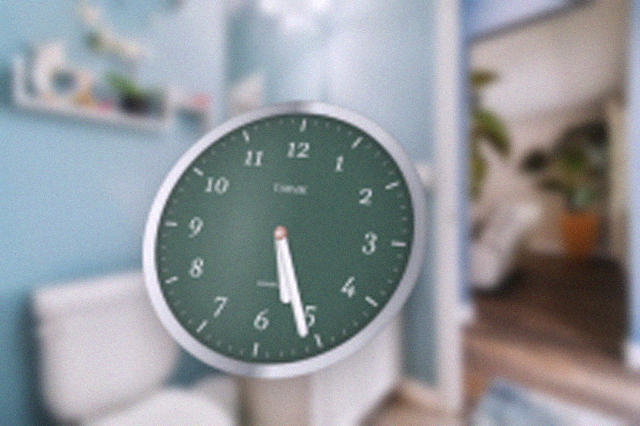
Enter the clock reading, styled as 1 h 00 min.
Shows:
5 h 26 min
